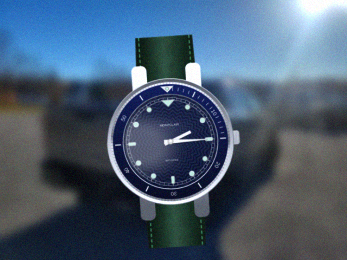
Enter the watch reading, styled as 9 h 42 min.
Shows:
2 h 15 min
